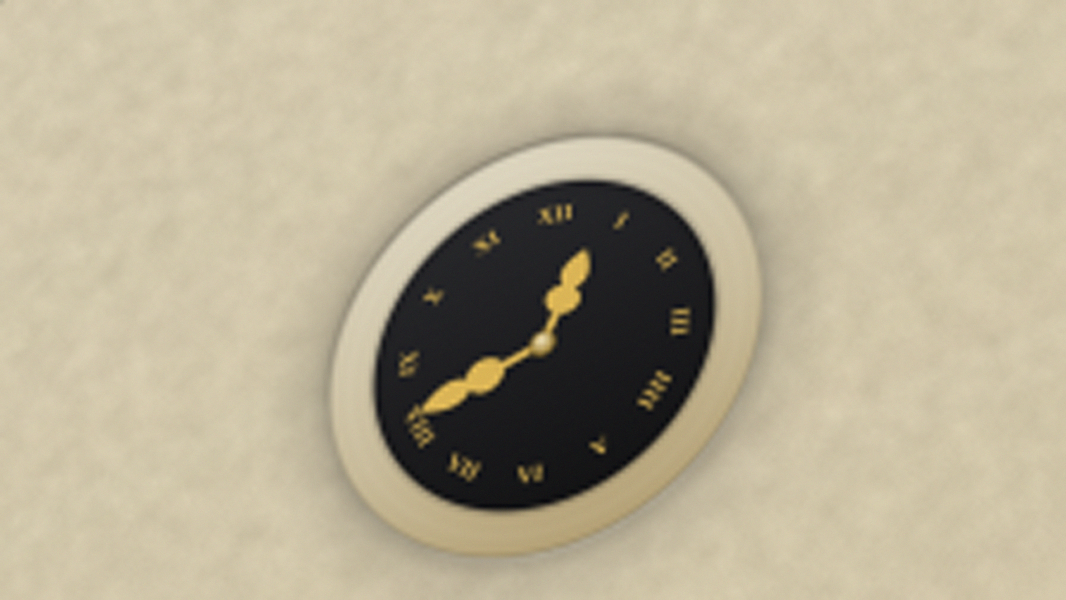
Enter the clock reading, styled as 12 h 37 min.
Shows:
12 h 41 min
